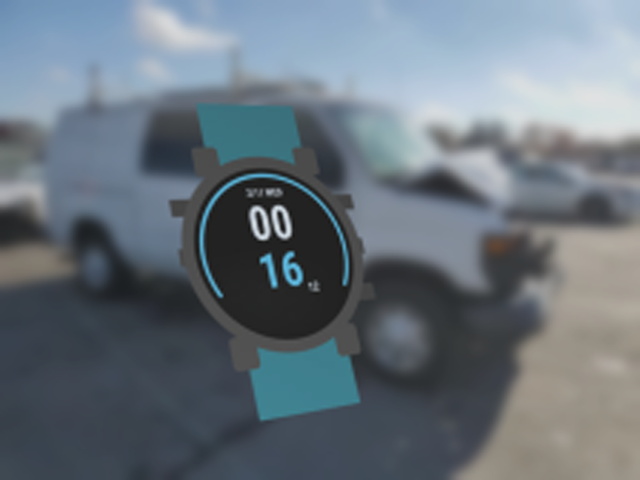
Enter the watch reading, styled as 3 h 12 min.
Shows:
0 h 16 min
